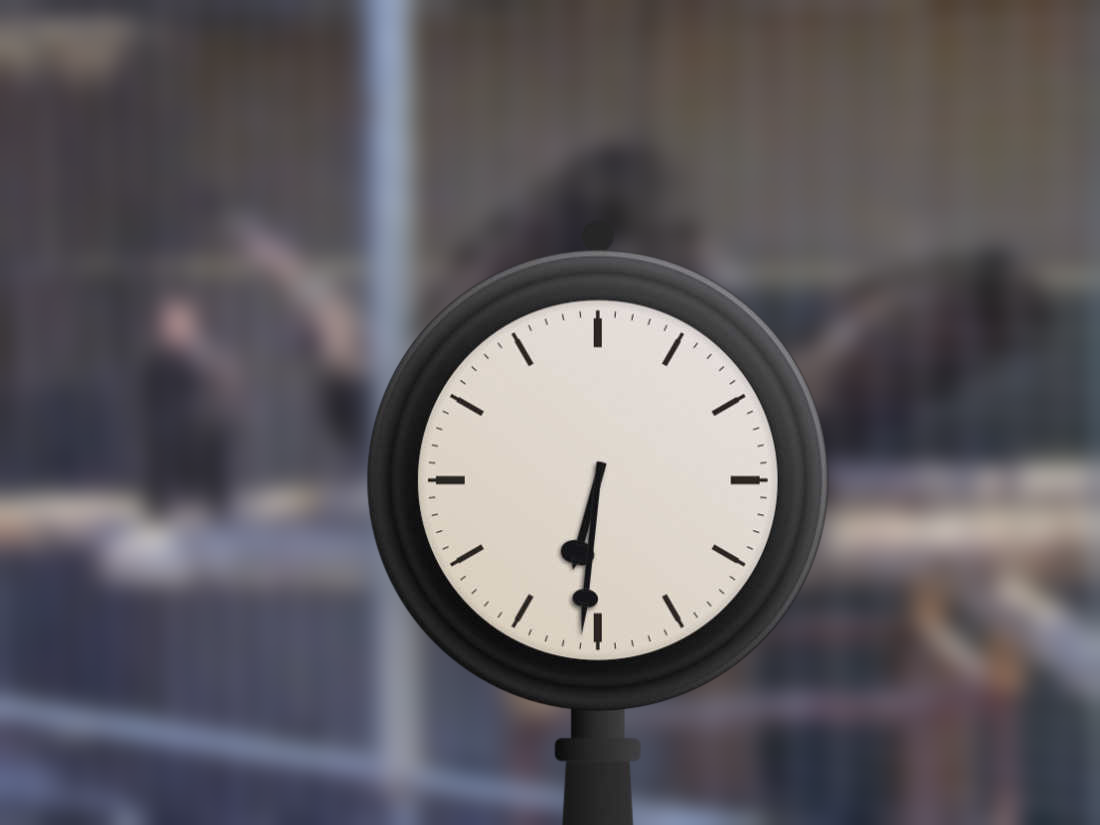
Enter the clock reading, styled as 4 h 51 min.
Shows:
6 h 31 min
